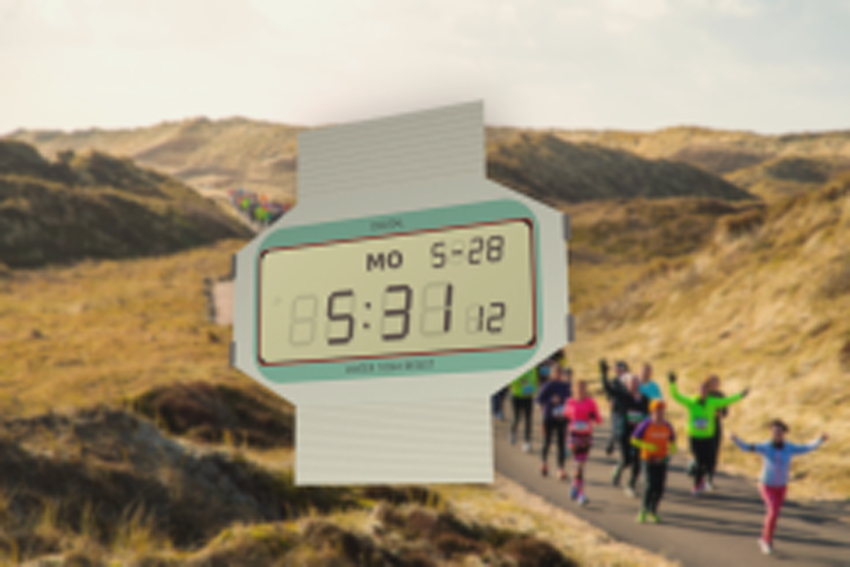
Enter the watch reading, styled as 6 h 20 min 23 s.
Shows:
5 h 31 min 12 s
